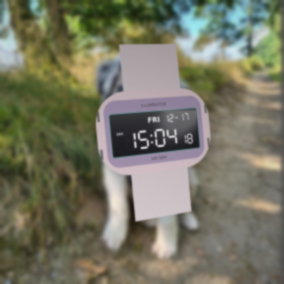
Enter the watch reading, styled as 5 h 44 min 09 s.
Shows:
15 h 04 min 18 s
